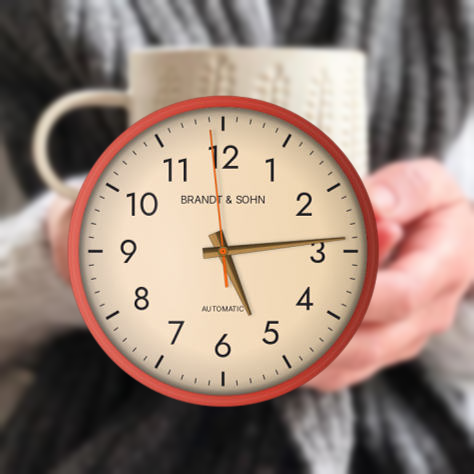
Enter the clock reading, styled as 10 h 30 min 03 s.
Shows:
5 h 13 min 59 s
